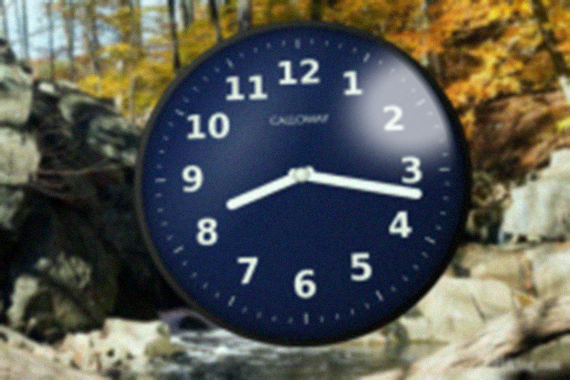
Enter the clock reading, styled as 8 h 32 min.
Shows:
8 h 17 min
